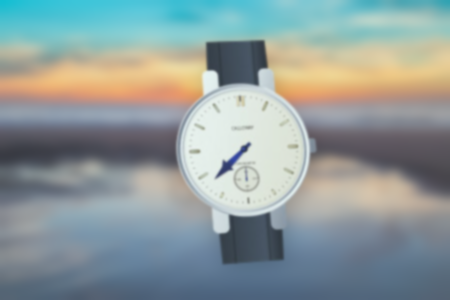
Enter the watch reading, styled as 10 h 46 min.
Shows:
7 h 38 min
